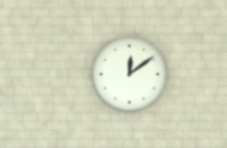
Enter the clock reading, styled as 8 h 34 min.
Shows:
12 h 09 min
